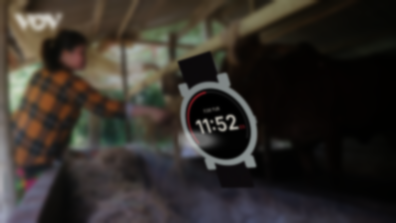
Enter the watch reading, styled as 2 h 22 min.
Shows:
11 h 52 min
